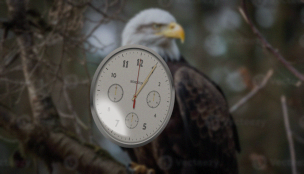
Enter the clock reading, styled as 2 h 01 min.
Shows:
1 h 05 min
